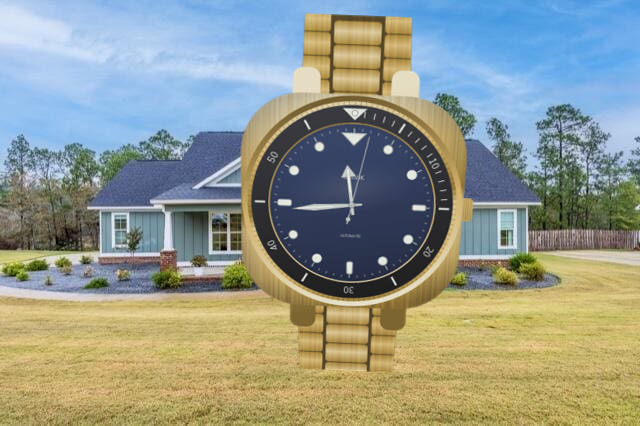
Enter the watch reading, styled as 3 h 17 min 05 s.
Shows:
11 h 44 min 02 s
